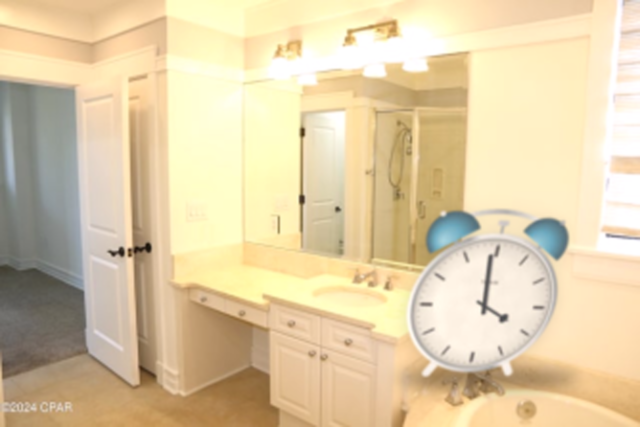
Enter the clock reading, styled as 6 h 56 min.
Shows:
3 h 59 min
